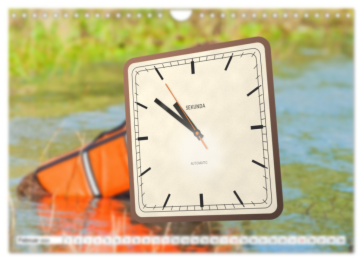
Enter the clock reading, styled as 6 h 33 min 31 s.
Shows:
10 h 51 min 55 s
